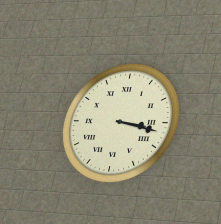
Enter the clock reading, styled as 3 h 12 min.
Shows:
3 h 17 min
